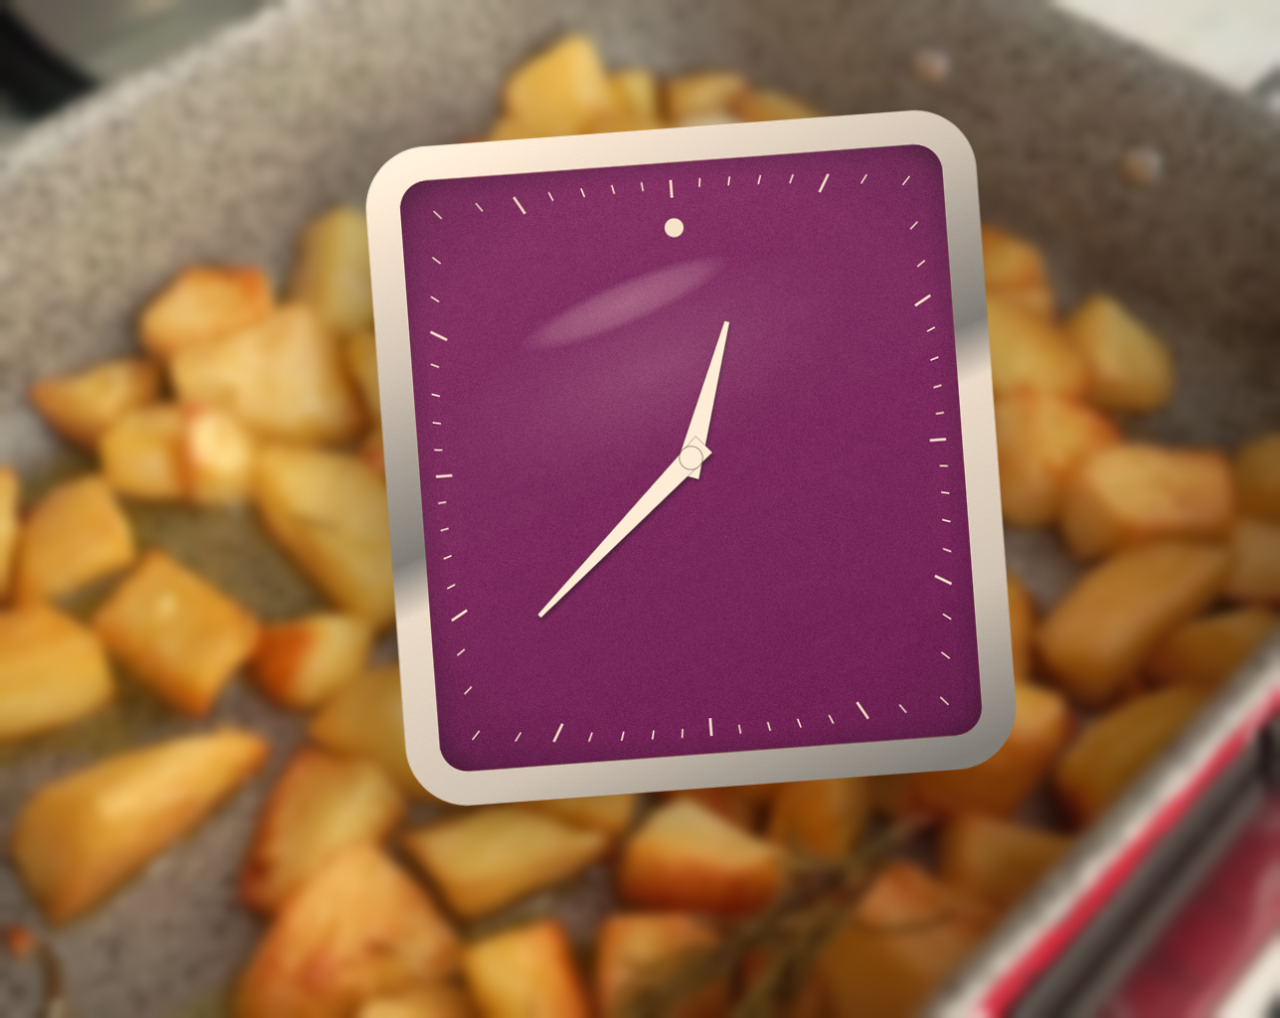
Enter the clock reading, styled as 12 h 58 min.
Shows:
12 h 38 min
